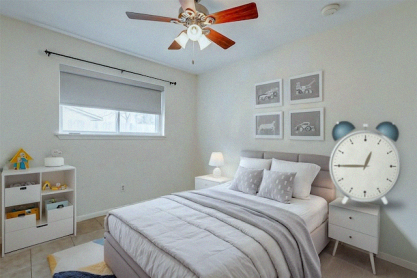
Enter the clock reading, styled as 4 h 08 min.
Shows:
12 h 45 min
